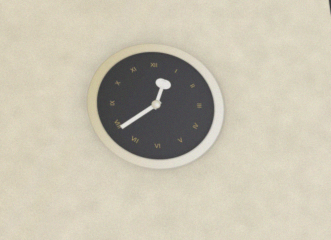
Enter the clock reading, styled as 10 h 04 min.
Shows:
12 h 39 min
